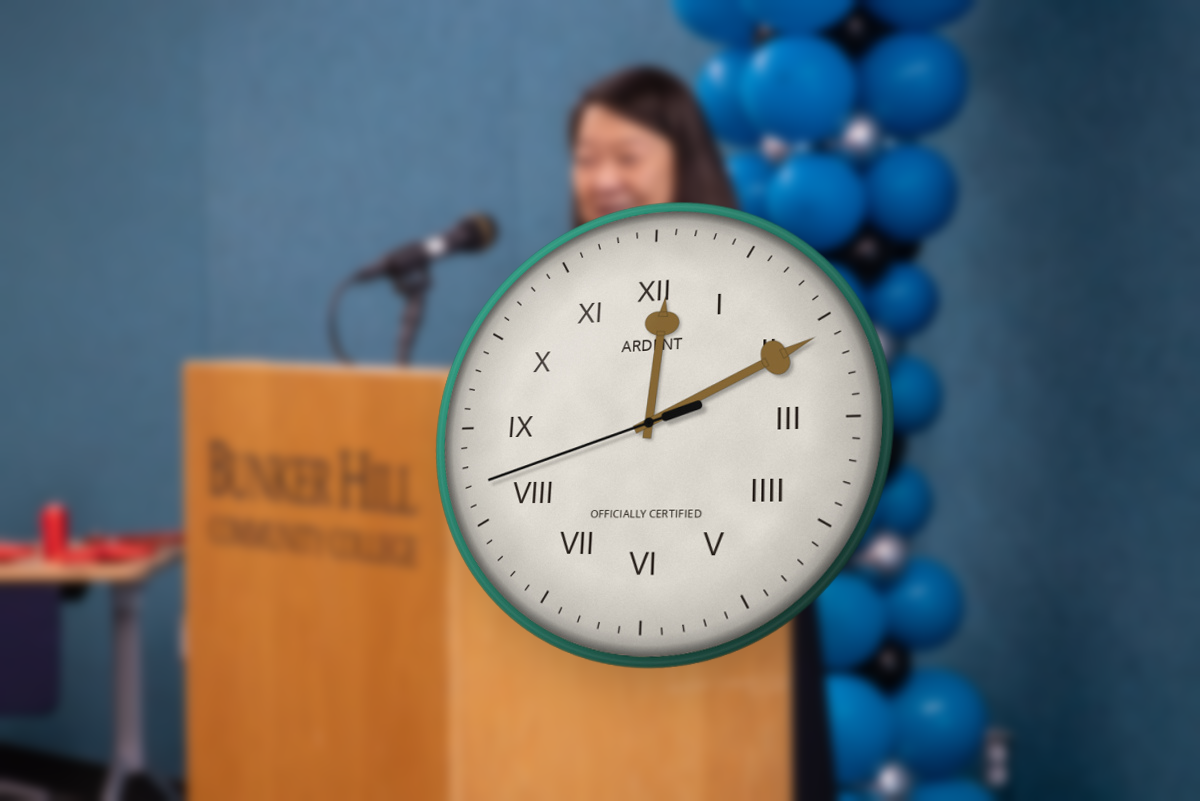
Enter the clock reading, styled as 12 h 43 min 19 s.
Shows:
12 h 10 min 42 s
